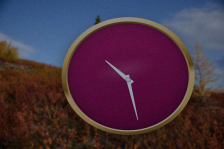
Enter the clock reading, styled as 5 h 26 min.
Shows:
10 h 28 min
